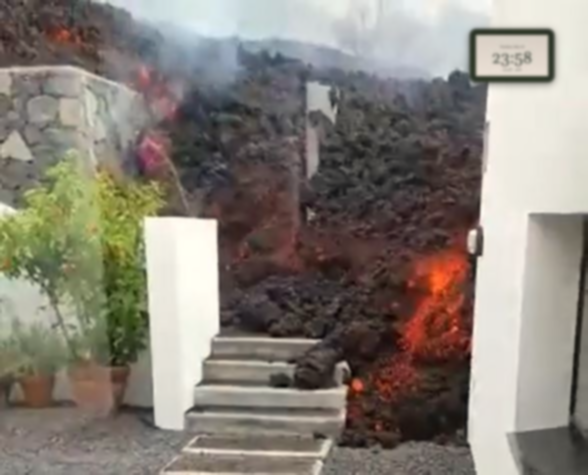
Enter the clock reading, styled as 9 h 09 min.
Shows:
23 h 58 min
